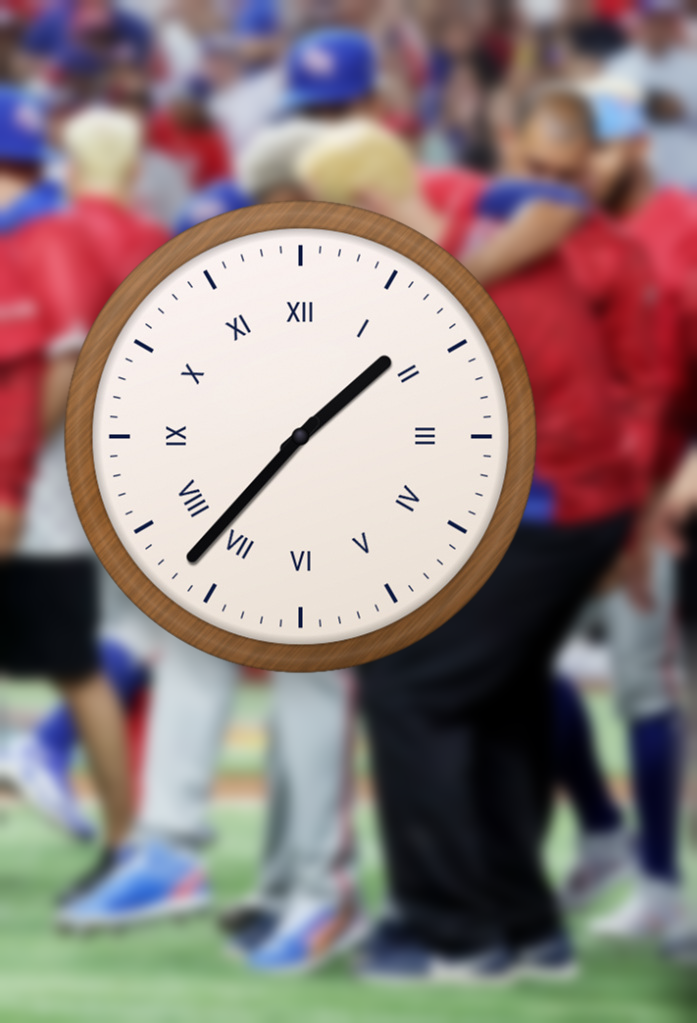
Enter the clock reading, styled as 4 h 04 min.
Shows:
1 h 37 min
